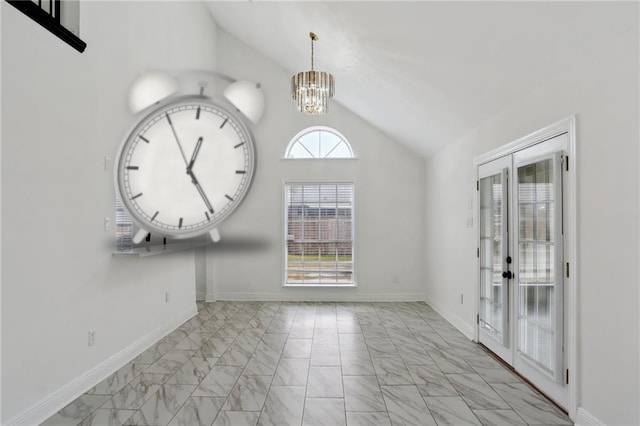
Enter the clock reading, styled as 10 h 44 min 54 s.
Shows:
12 h 23 min 55 s
